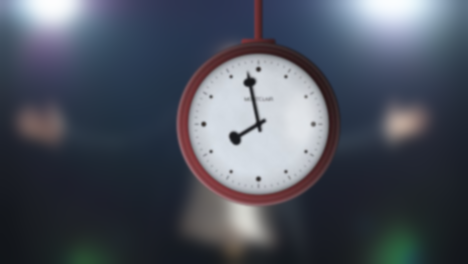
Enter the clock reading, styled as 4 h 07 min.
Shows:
7 h 58 min
